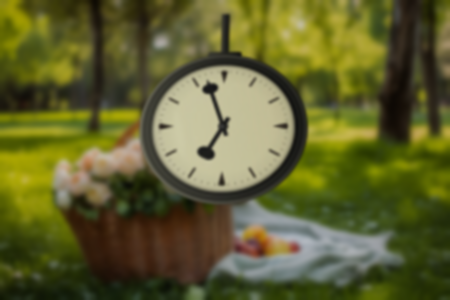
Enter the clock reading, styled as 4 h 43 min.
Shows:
6 h 57 min
